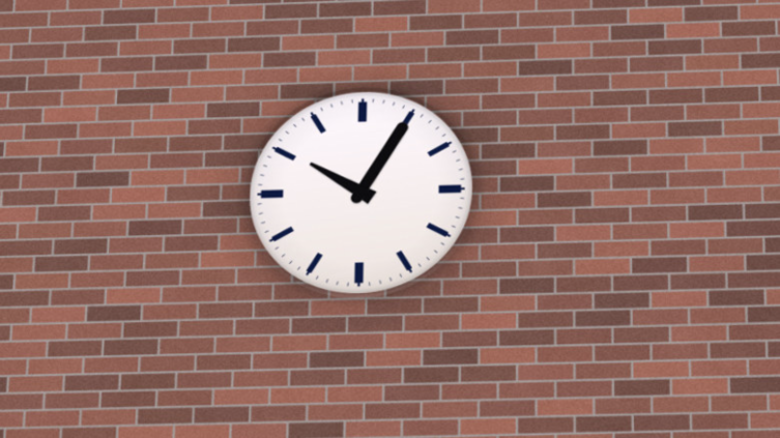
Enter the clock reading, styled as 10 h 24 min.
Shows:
10 h 05 min
